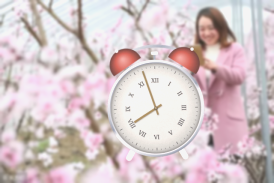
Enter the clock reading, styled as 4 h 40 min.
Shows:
7 h 57 min
